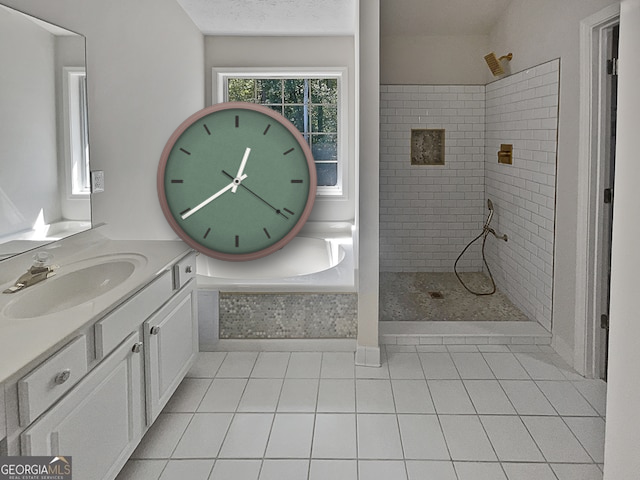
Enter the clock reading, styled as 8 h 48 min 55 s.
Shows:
12 h 39 min 21 s
